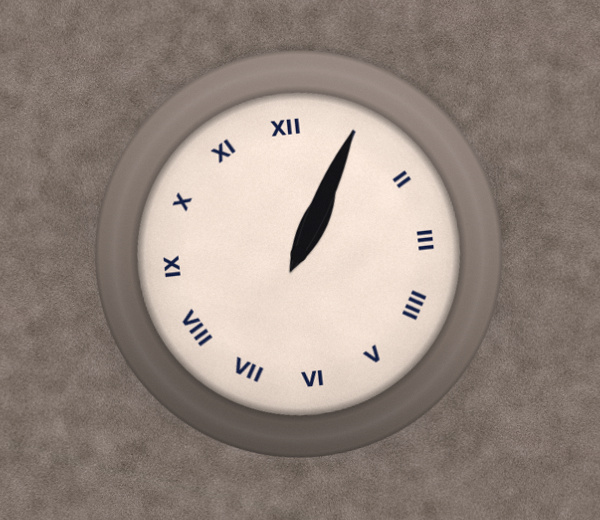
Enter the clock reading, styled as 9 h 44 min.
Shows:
1 h 05 min
